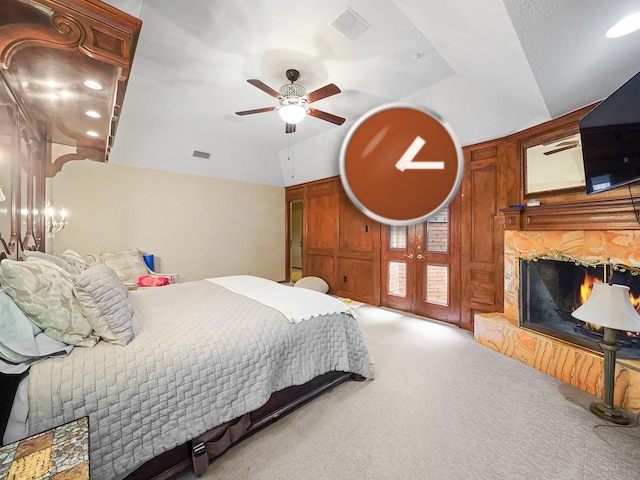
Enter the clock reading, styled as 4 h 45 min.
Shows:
1 h 15 min
